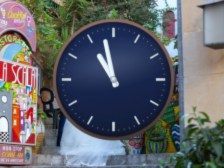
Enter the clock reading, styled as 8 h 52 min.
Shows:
10 h 58 min
